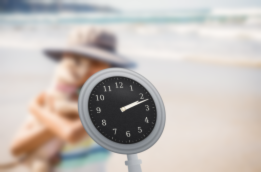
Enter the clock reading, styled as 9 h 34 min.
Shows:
2 h 12 min
